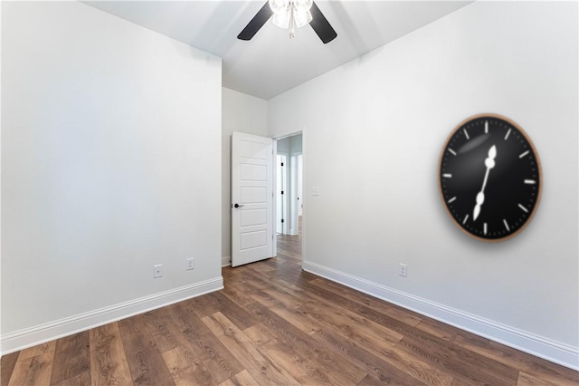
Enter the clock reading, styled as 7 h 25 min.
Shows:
12 h 33 min
